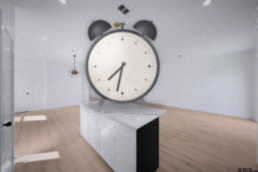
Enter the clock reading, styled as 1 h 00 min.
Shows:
7 h 32 min
